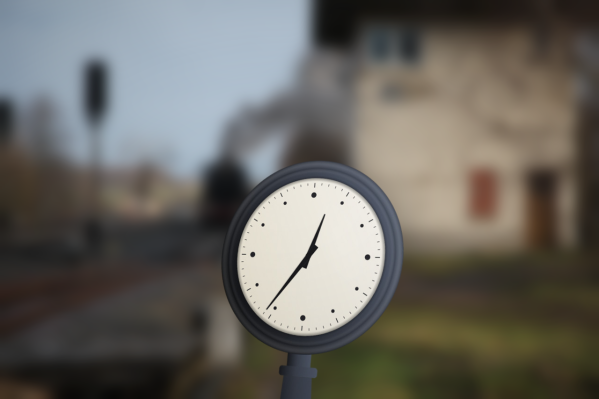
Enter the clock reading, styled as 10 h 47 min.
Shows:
12 h 36 min
